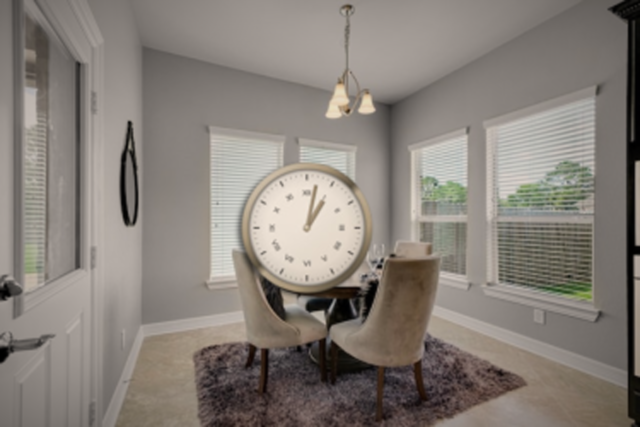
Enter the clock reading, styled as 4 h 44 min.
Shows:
1 h 02 min
